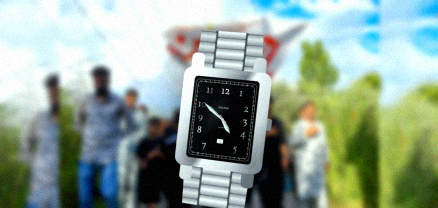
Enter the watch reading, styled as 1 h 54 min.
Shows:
4 h 51 min
